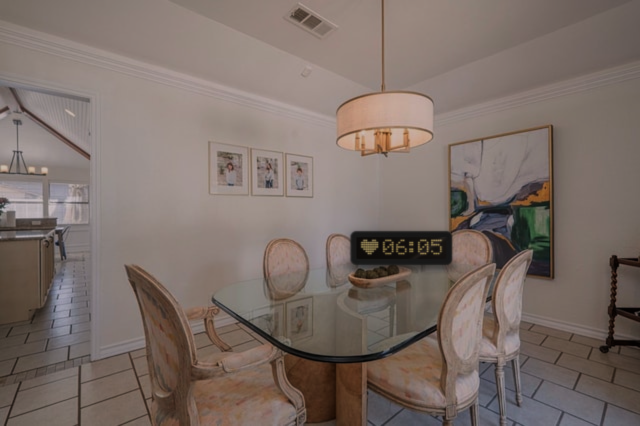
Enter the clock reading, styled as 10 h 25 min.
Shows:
6 h 05 min
